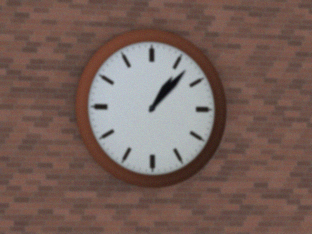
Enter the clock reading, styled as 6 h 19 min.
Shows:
1 h 07 min
